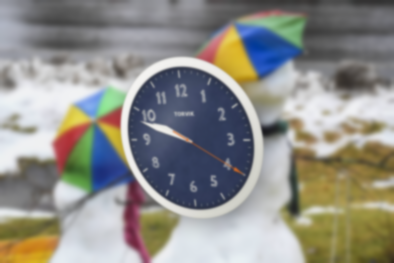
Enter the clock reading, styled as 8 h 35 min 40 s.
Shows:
9 h 48 min 20 s
